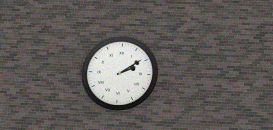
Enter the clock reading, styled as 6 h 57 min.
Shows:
2 h 09 min
